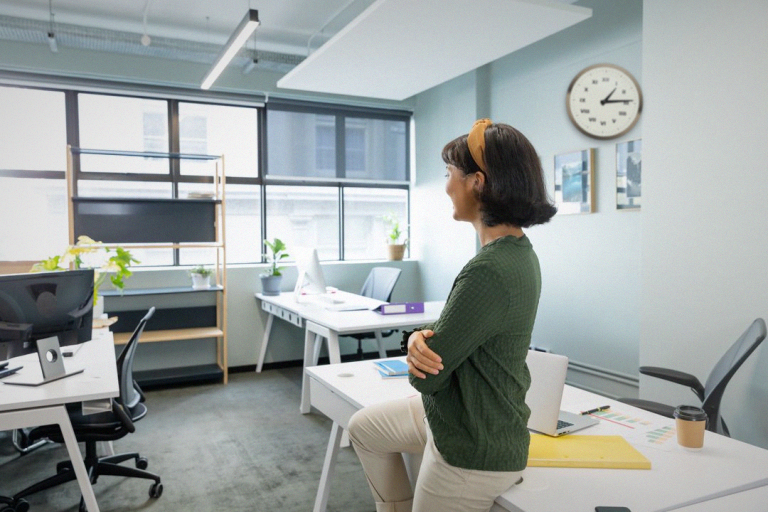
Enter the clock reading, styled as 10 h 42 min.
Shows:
1 h 14 min
